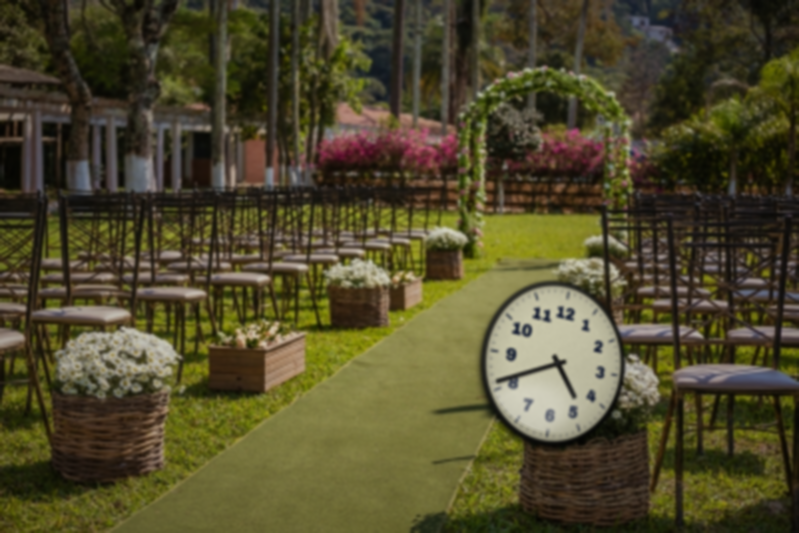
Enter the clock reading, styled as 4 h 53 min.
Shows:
4 h 41 min
